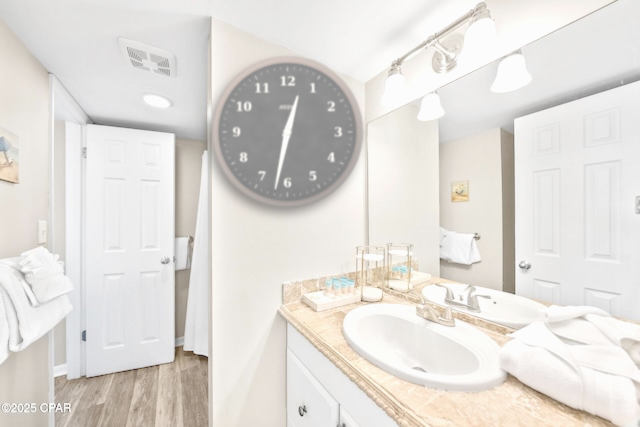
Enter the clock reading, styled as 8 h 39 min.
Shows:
12 h 32 min
